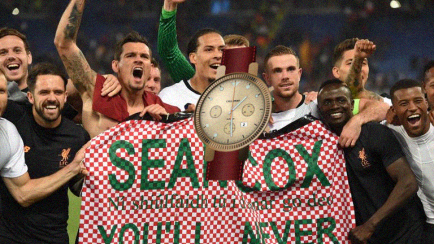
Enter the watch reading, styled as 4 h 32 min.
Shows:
1 h 29 min
